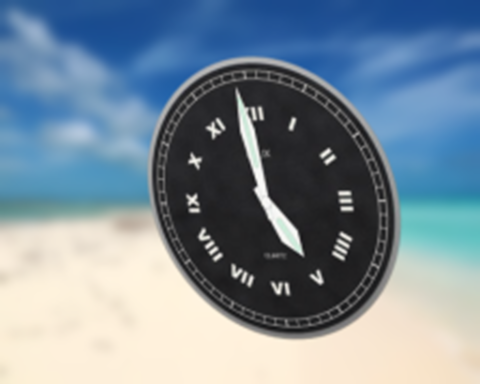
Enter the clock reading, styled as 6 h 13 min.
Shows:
4 h 59 min
